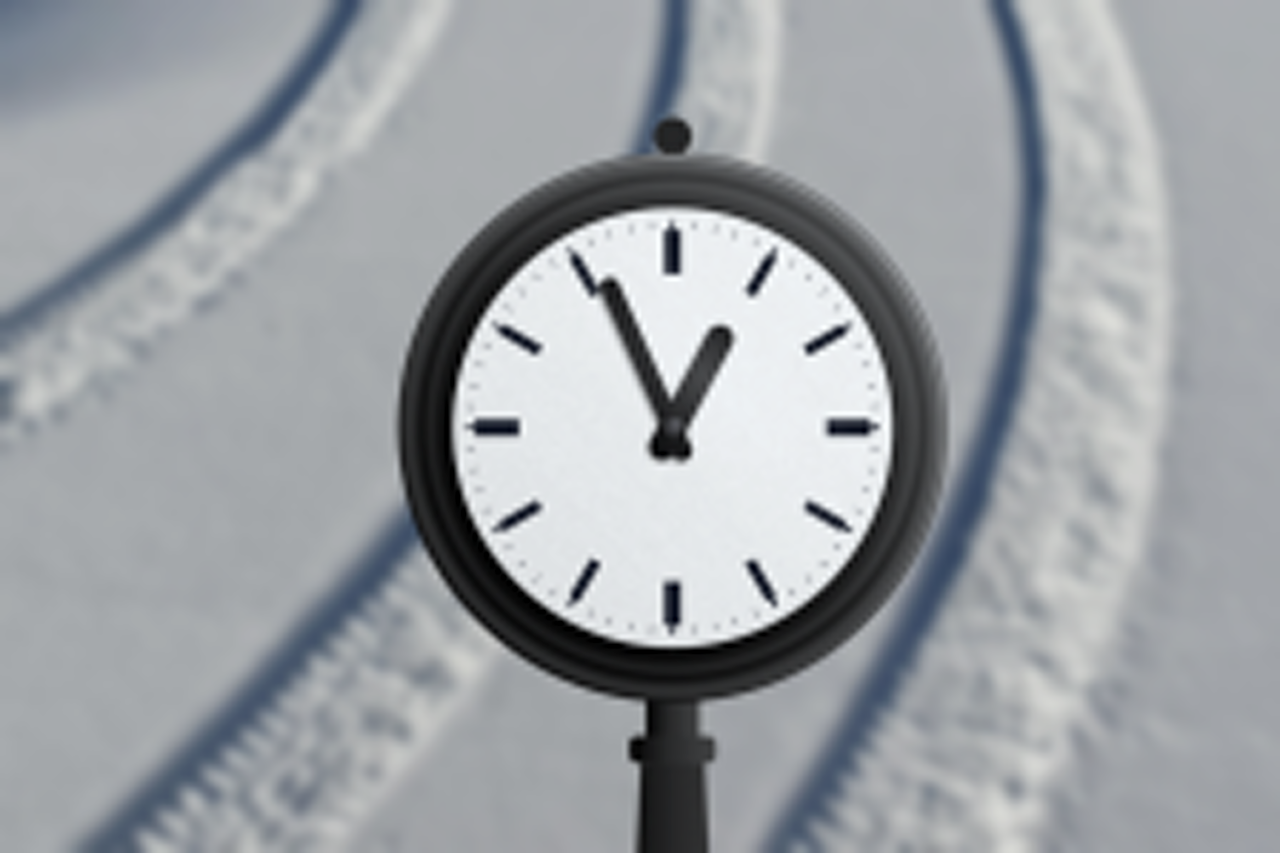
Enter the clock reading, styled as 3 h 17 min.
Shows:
12 h 56 min
